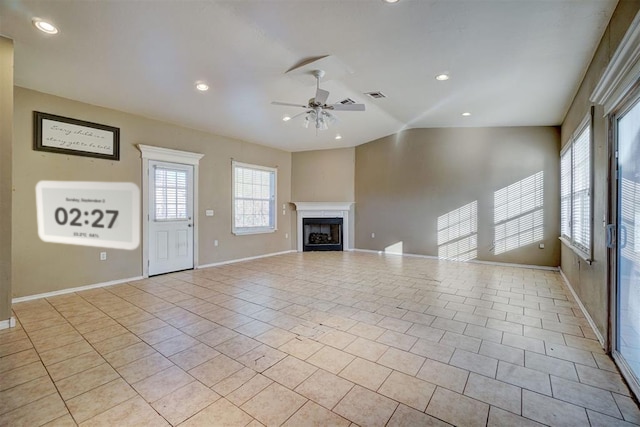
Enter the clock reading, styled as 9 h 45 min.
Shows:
2 h 27 min
